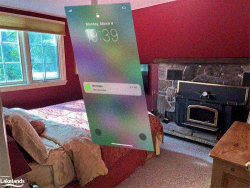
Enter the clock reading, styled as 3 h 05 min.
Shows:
19 h 39 min
